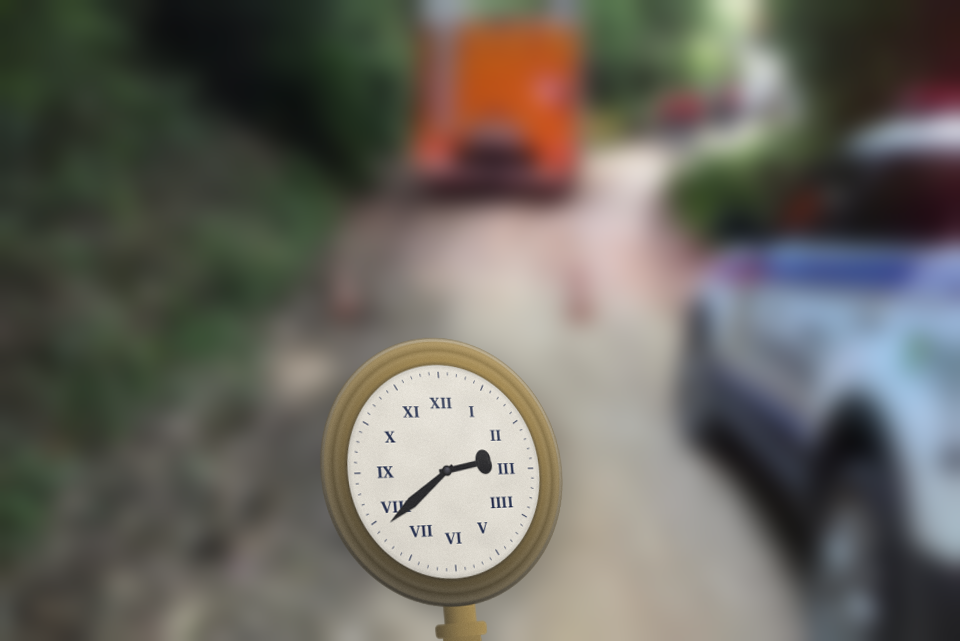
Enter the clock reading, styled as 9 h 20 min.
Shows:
2 h 39 min
